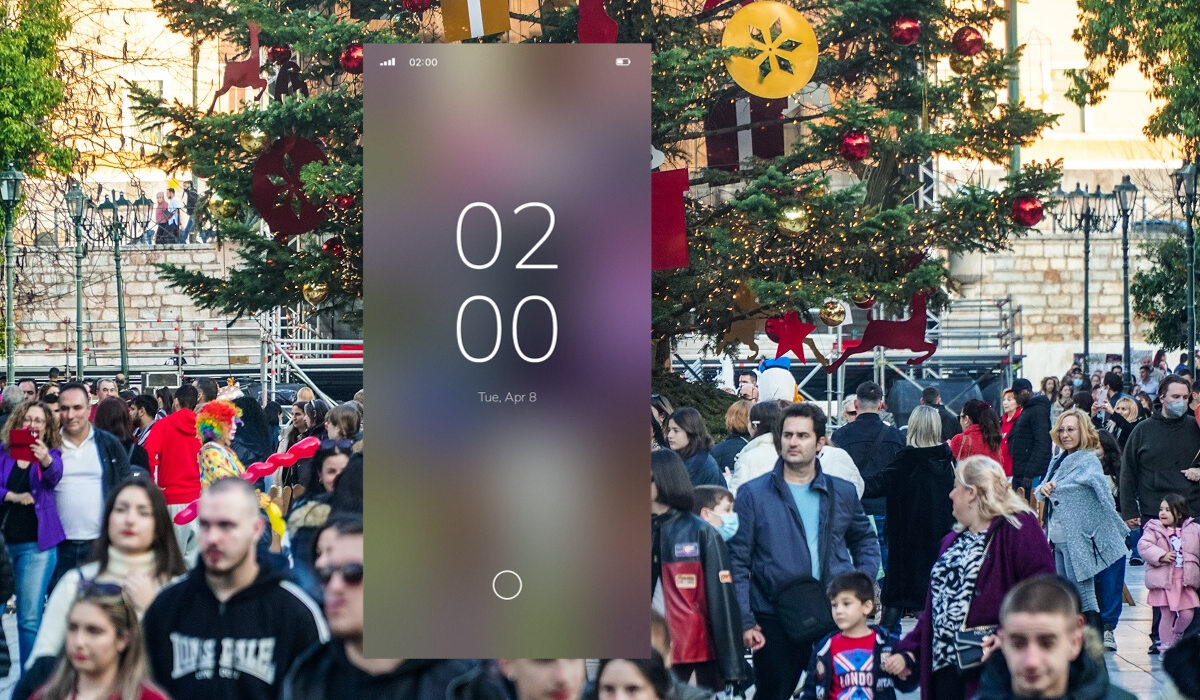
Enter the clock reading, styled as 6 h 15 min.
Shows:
2 h 00 min
